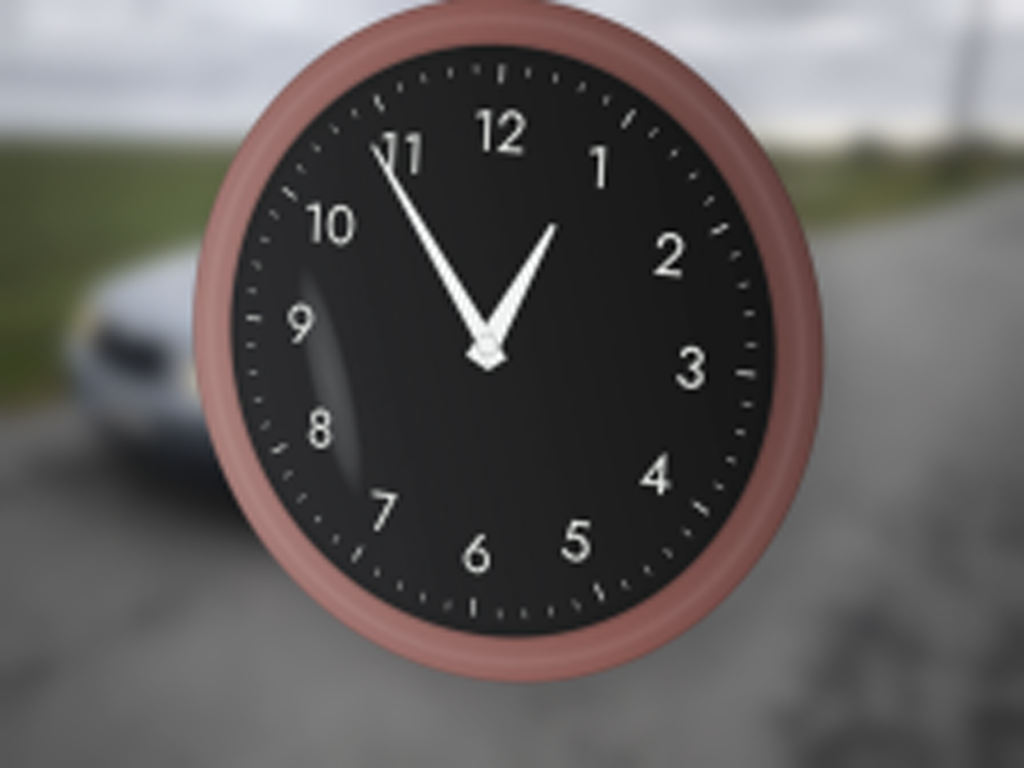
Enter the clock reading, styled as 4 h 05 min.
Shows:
12 h 54 min
